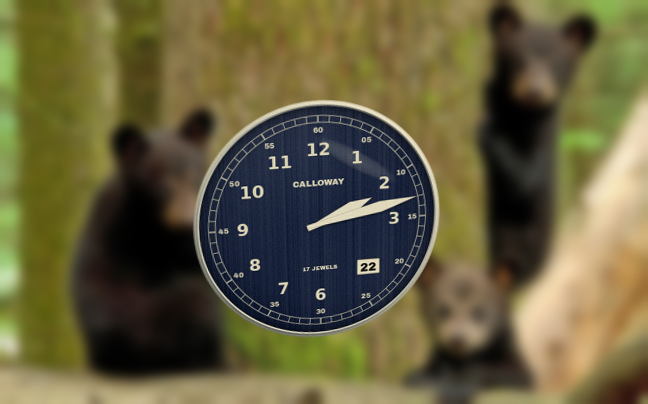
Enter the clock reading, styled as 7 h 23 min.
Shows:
2 h 13 min
